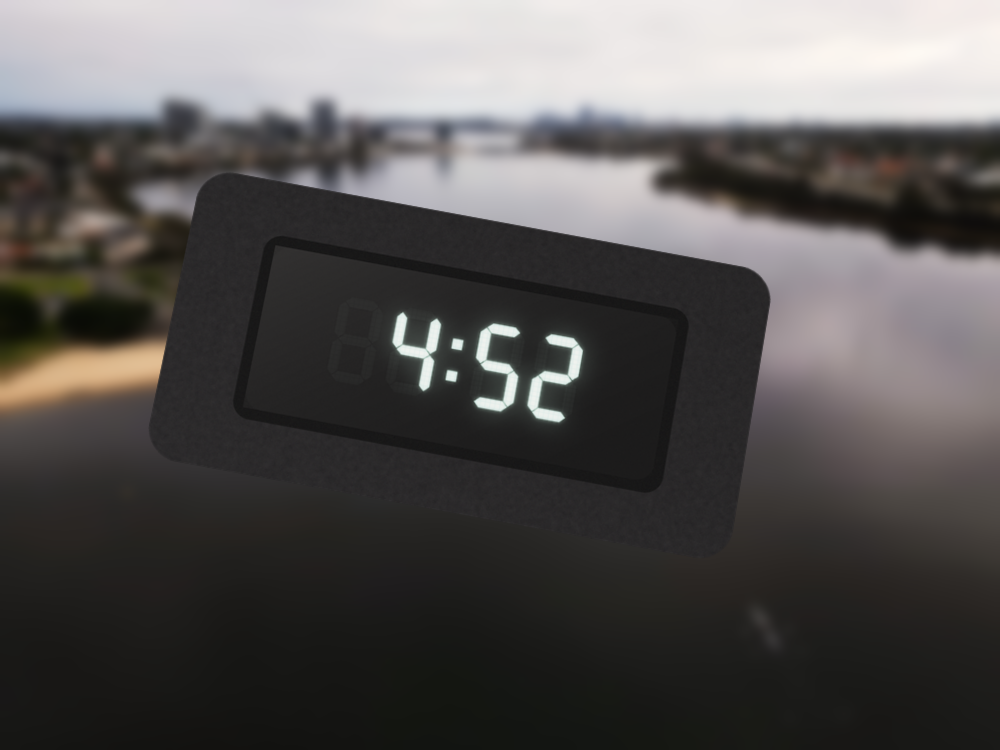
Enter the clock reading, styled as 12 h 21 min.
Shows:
4 h 52 min
